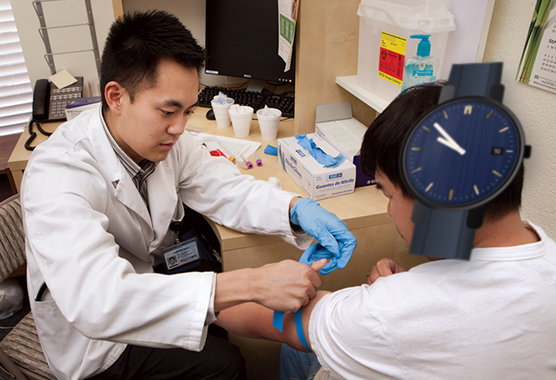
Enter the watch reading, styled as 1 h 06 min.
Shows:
9 h 52 min
